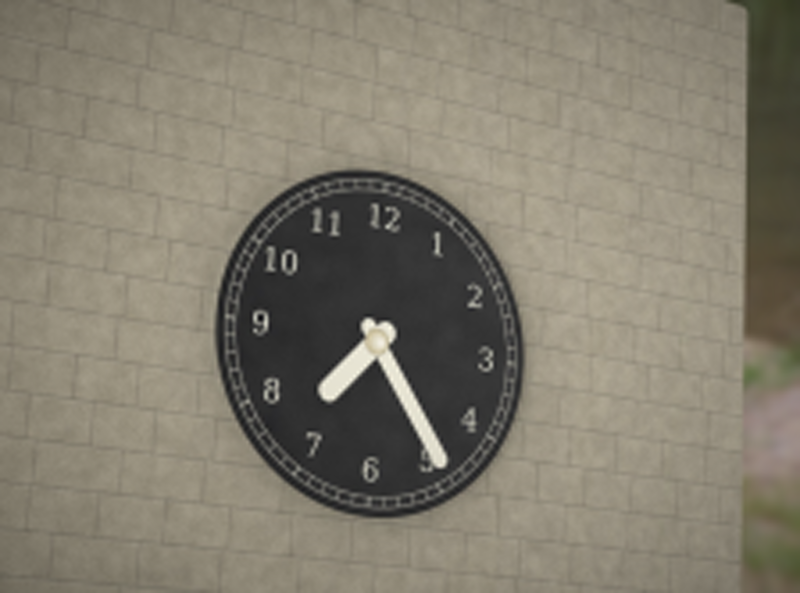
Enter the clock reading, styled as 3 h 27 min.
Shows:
7 h 24 min
